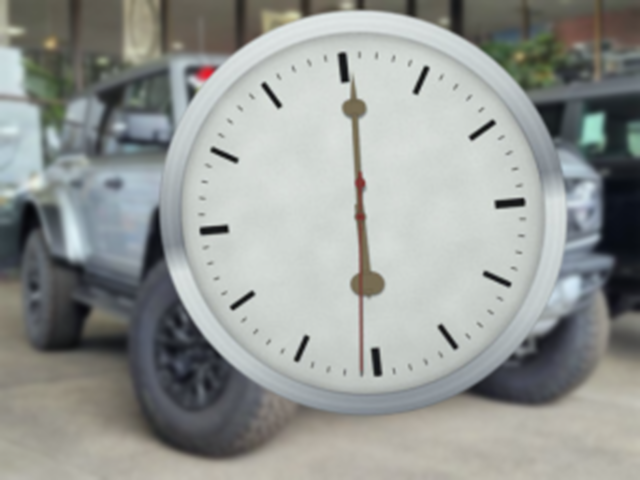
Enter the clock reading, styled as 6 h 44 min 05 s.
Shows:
6 h 00 min 31 s
